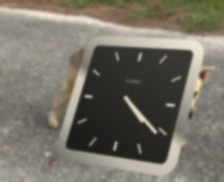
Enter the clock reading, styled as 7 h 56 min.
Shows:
4 h 21 min
